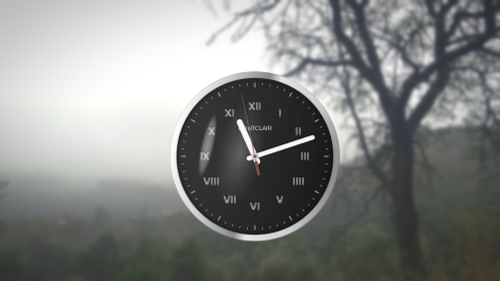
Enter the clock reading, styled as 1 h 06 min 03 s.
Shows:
11 h 11 min 58 s
